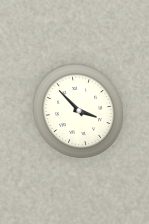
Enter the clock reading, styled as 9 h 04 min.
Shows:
3 h 54 min
